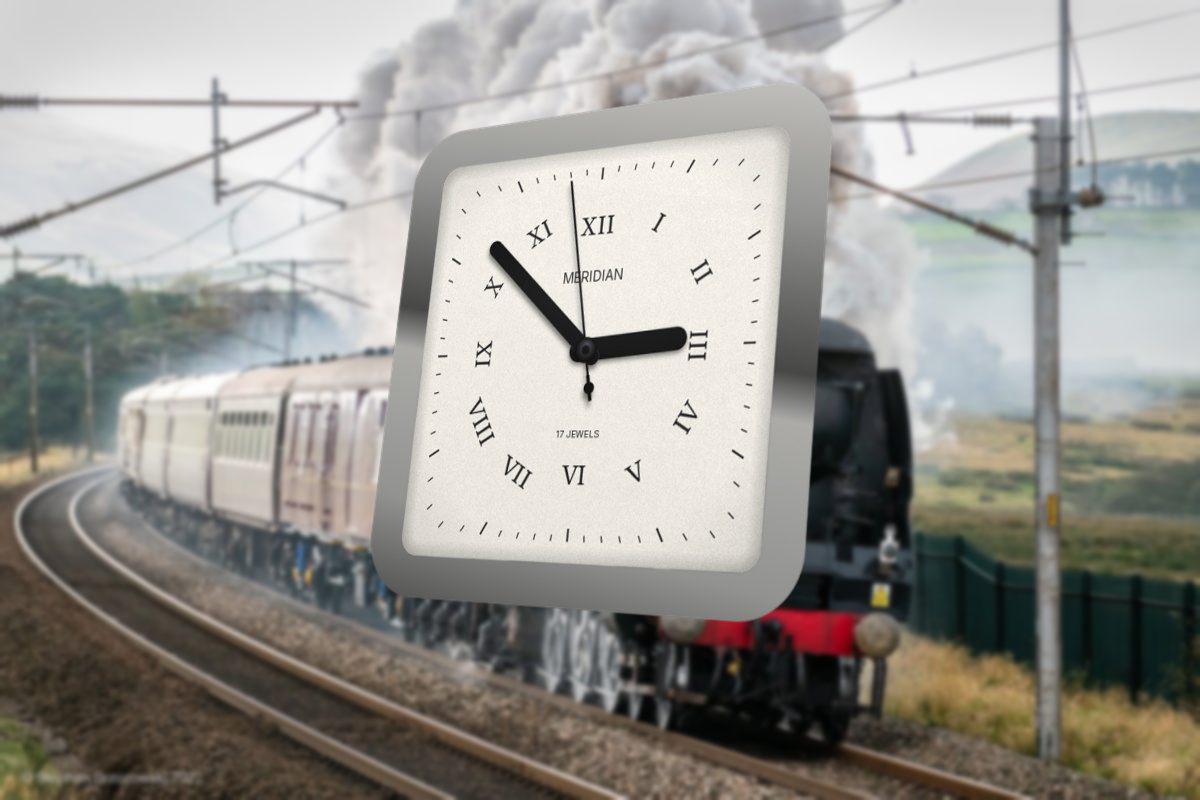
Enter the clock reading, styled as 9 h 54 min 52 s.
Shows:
2 h 51 min 58 s
